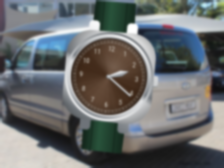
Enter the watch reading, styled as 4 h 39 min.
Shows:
2 h 21 min
